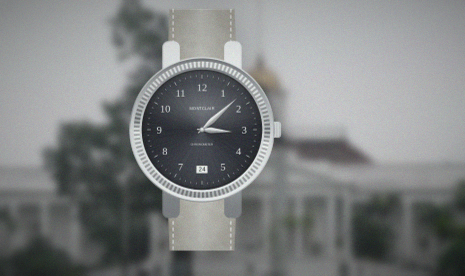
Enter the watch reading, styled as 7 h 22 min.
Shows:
3 h 08 min
